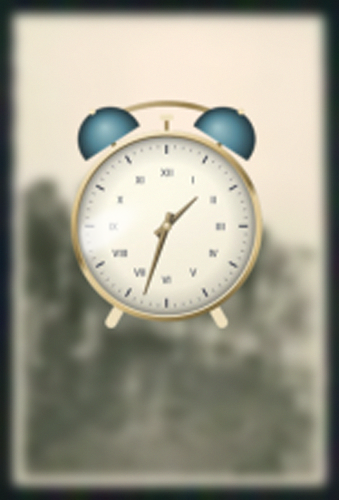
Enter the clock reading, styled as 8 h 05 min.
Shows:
1 h 33 min
